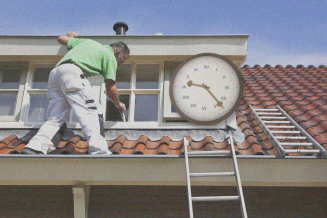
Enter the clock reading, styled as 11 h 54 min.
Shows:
9 h 23 min
